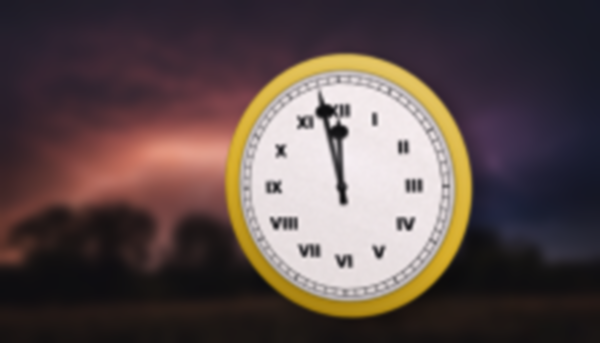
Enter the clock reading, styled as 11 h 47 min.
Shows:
11 h 58 min
